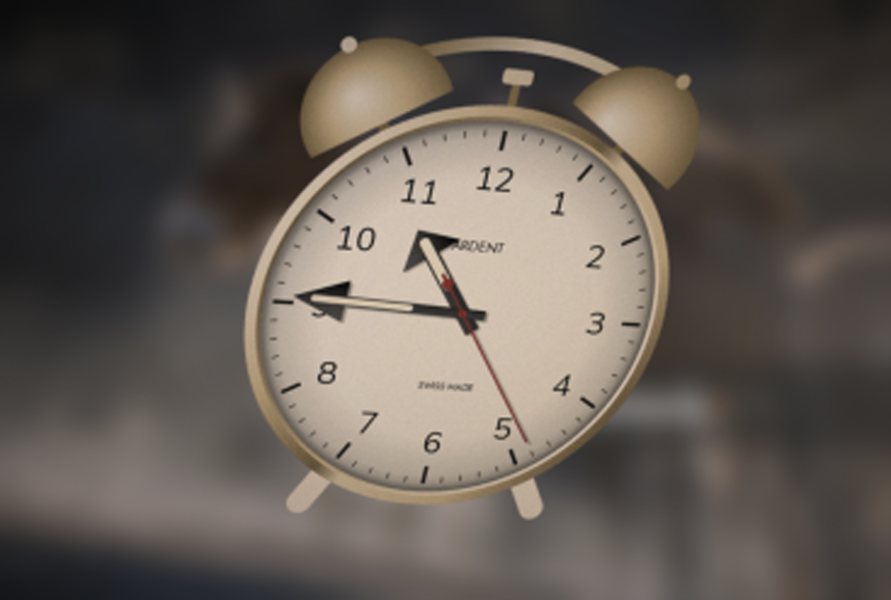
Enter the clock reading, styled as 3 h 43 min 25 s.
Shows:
10 h 45 min 24 s
